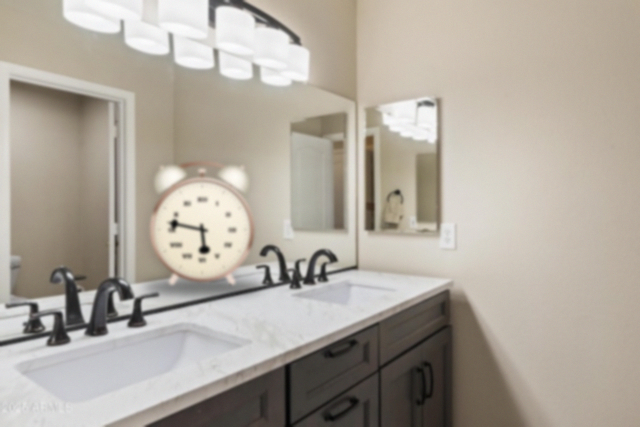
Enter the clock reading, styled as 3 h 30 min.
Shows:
5 h 47 min
